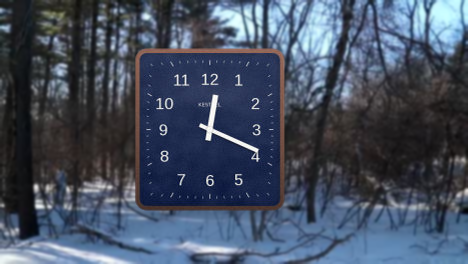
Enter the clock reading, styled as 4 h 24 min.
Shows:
12 h 19 min
